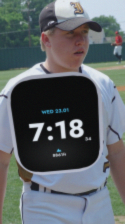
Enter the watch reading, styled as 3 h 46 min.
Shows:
7 h 18 min
